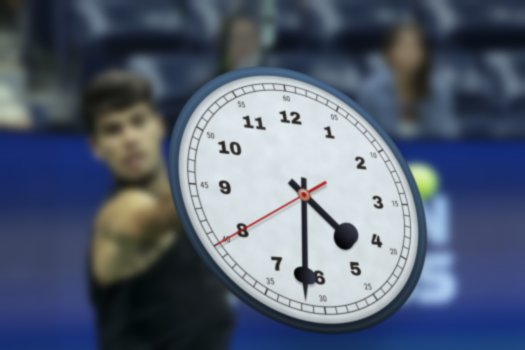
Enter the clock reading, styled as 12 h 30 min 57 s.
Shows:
4 h 31 min 40 s
